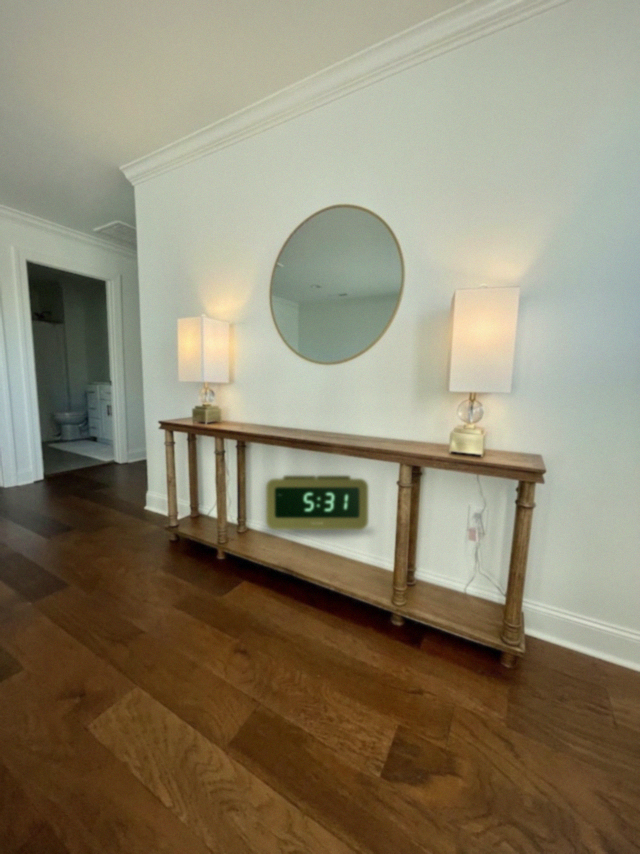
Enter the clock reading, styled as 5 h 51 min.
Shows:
5 h 31 min
